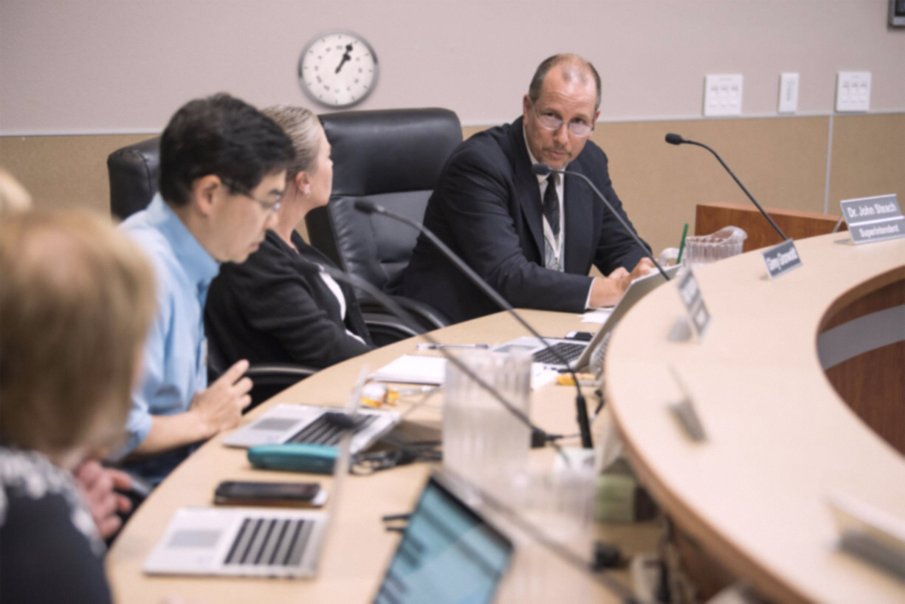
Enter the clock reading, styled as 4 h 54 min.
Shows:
1 h 04 min
